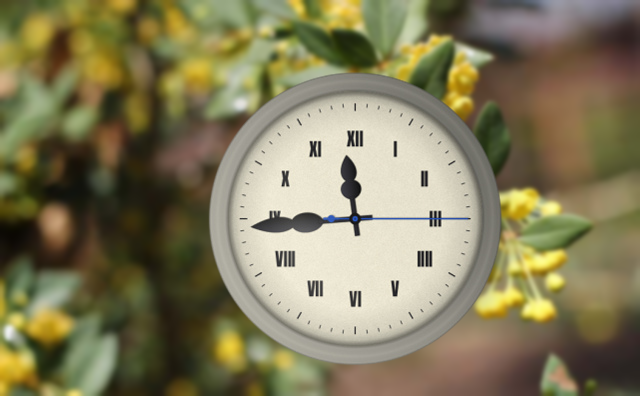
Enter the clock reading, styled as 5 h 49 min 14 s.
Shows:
11 h 44 min 15 s
